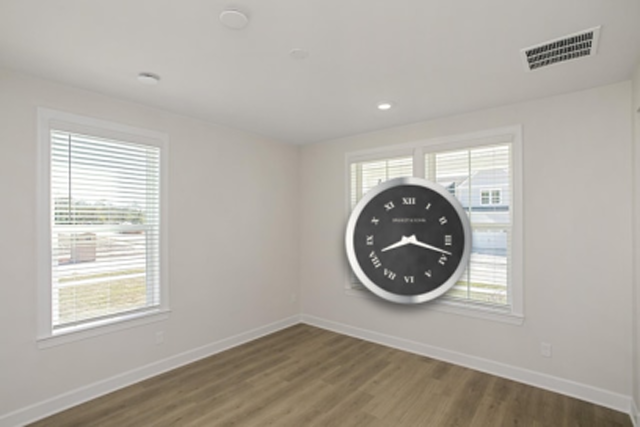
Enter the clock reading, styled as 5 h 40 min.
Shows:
8 h 18 min
